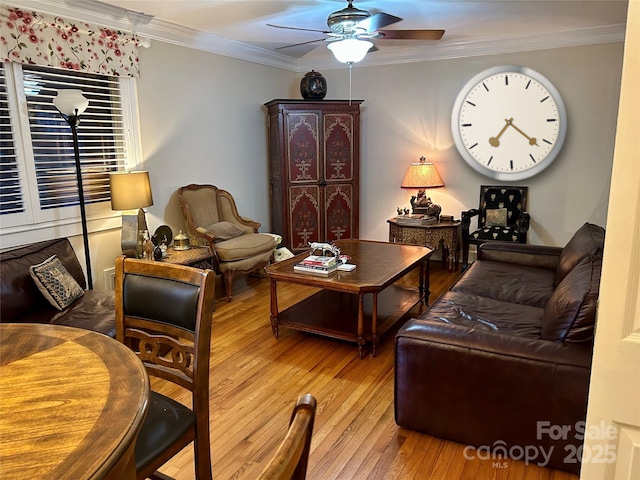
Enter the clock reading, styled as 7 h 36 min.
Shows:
7 h 22 min
